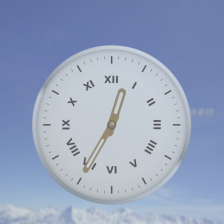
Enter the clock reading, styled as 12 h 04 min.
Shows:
12 h 35 min
